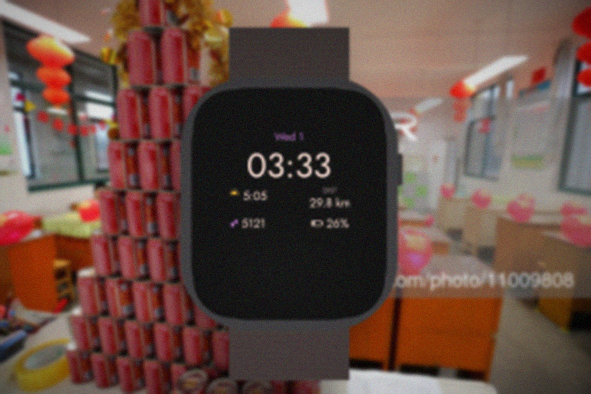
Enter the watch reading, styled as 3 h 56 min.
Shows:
3 h 33 min
